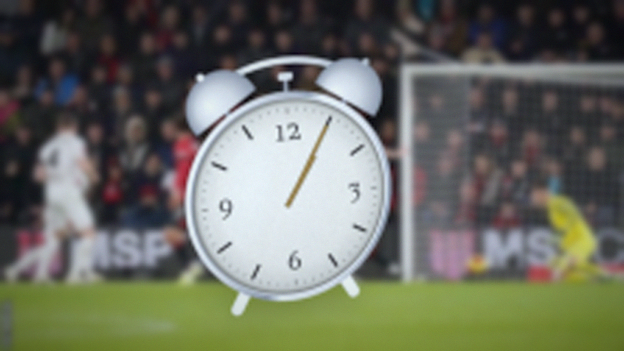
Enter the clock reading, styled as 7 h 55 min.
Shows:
1 h 05 min
